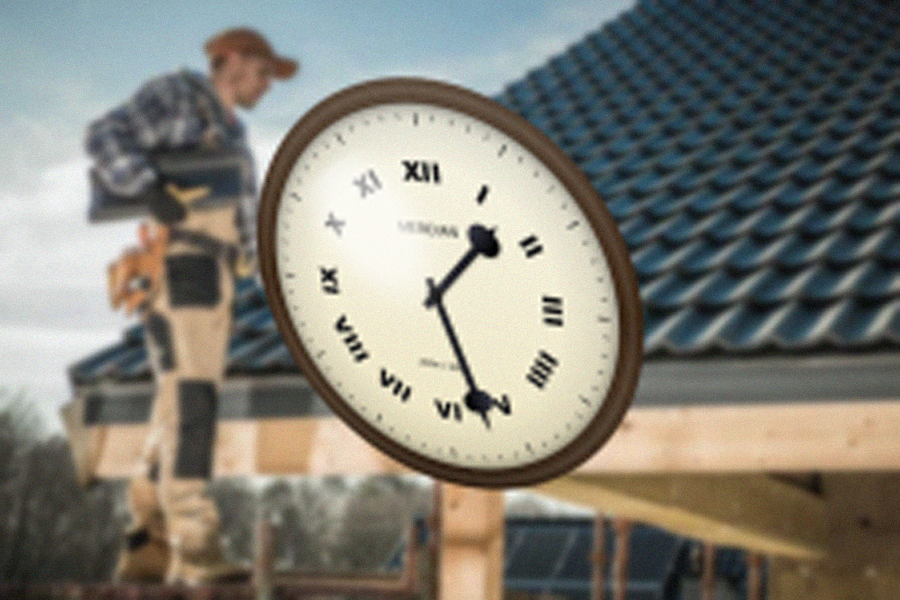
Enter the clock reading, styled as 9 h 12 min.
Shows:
1 h 27 min
